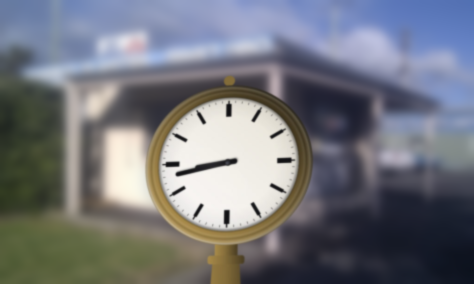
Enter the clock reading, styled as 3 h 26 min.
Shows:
8 h 43 min
